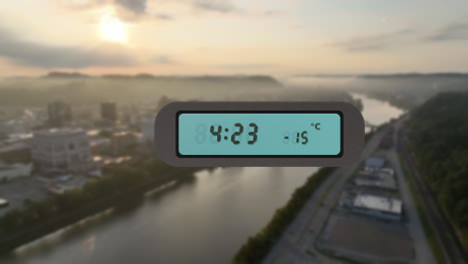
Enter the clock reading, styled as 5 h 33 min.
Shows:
4 h 23 min
